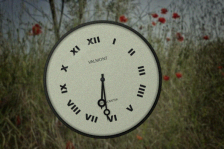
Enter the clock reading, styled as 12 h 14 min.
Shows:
6 h 31 min
